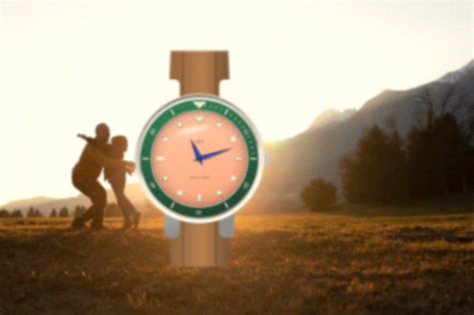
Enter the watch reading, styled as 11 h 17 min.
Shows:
11 h 12 min
